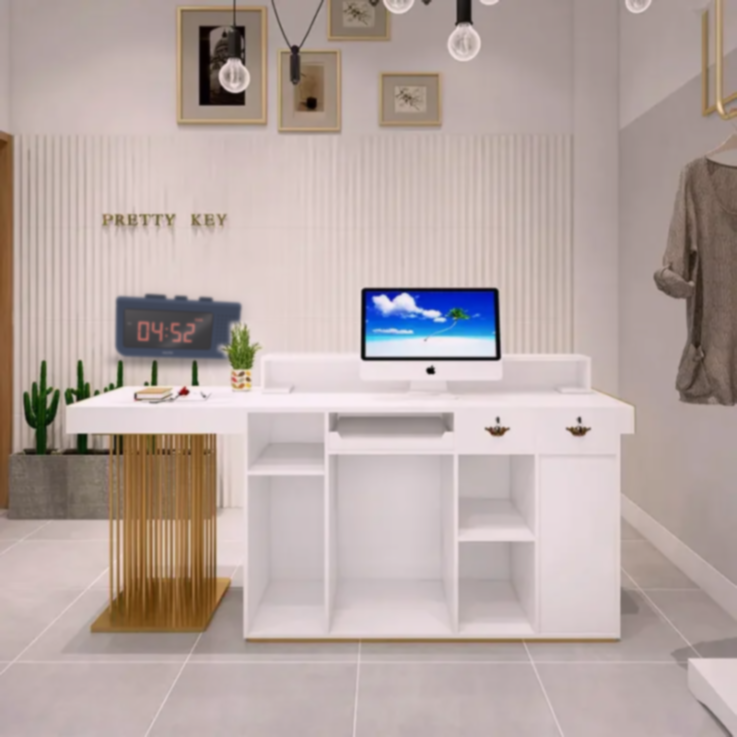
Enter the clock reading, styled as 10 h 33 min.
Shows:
4 h 52 min
